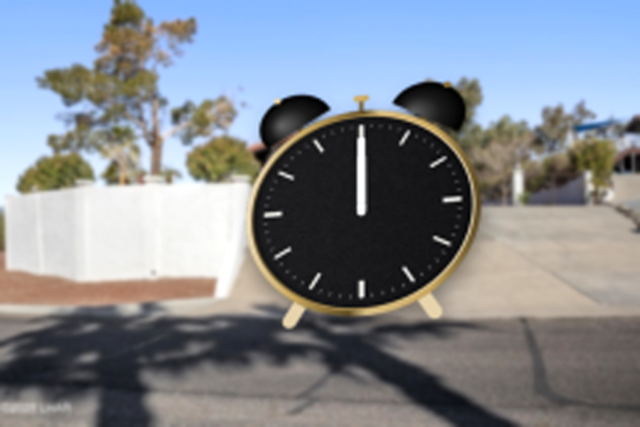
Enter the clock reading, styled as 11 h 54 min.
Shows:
12 h 00 min
